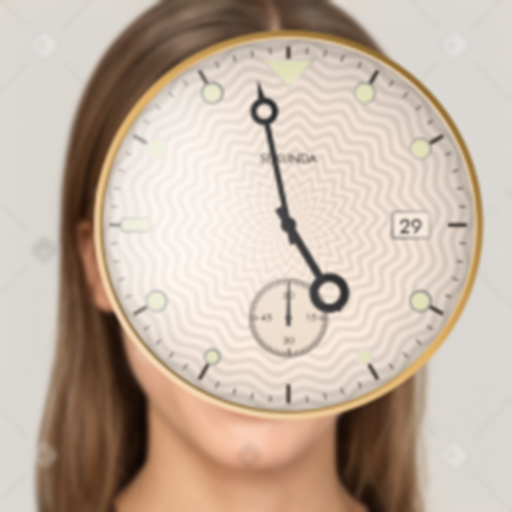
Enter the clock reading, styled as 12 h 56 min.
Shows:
4 h 58 min
